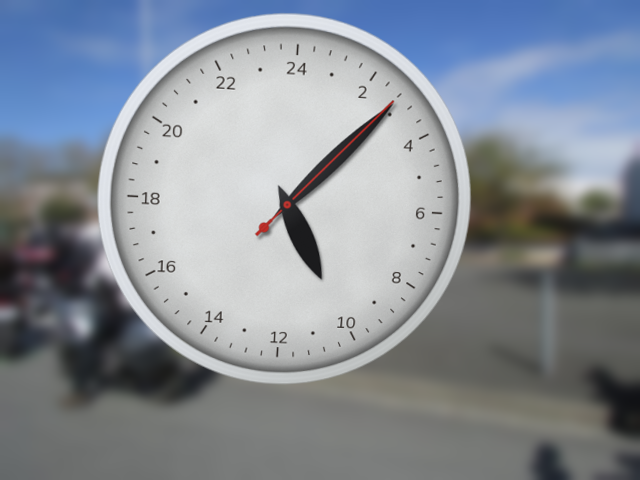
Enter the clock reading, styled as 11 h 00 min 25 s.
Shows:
10 h 07 min 07 s
